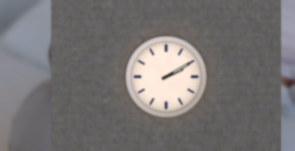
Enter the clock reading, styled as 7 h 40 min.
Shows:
2 h 10 min
